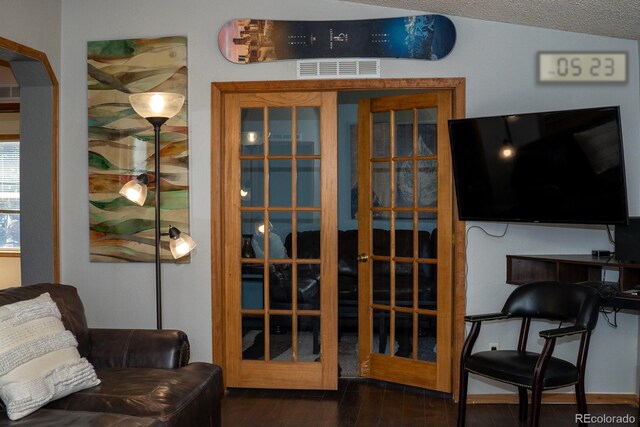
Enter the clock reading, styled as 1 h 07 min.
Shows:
5 h 23 min
